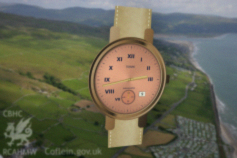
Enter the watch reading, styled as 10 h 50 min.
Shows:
2 h 43 min
